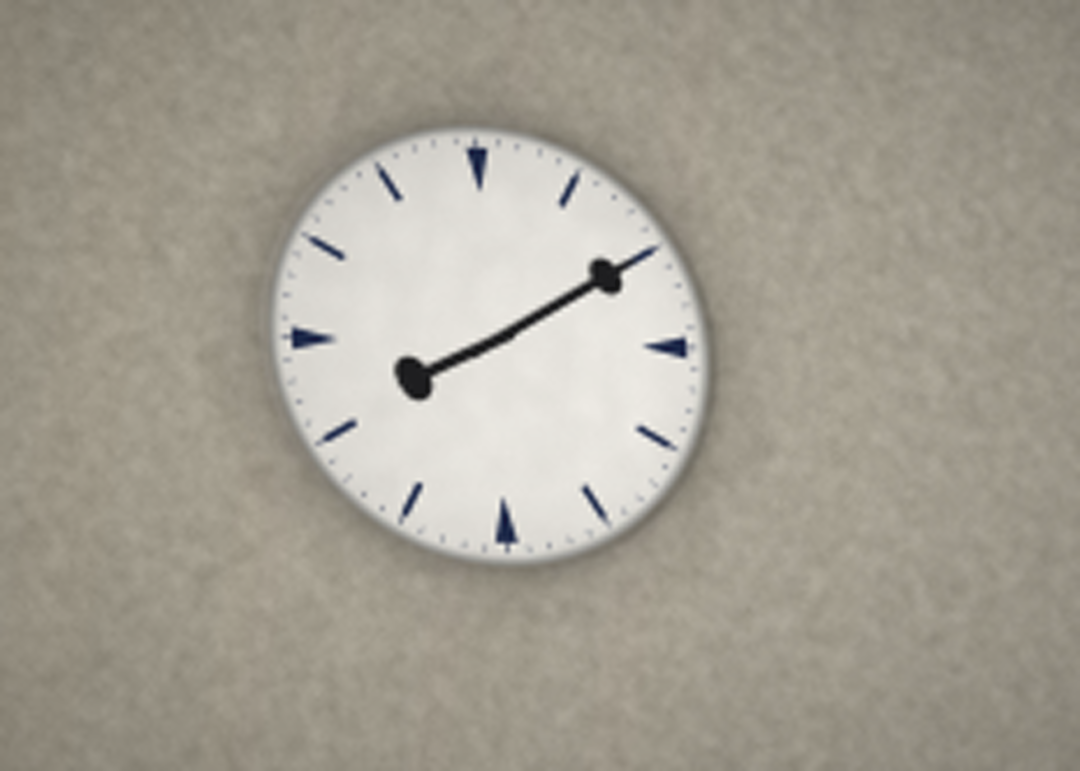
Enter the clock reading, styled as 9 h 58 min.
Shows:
8 h 10 min
